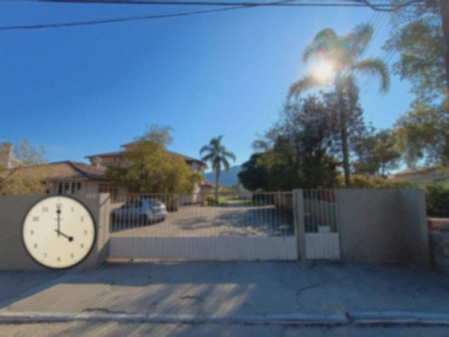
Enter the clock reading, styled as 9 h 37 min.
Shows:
4 h 00 min
